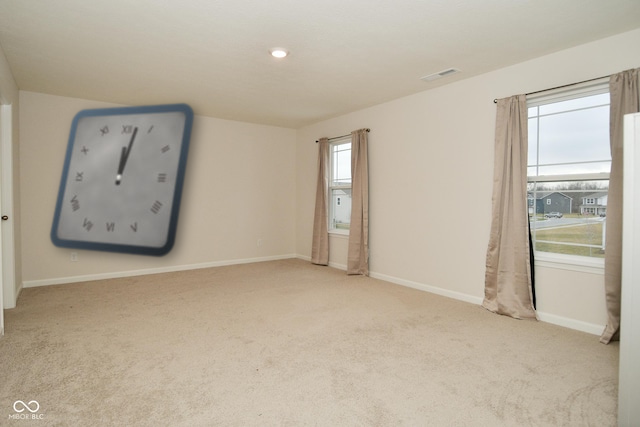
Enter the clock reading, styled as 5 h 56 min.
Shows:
12 h 02 min
